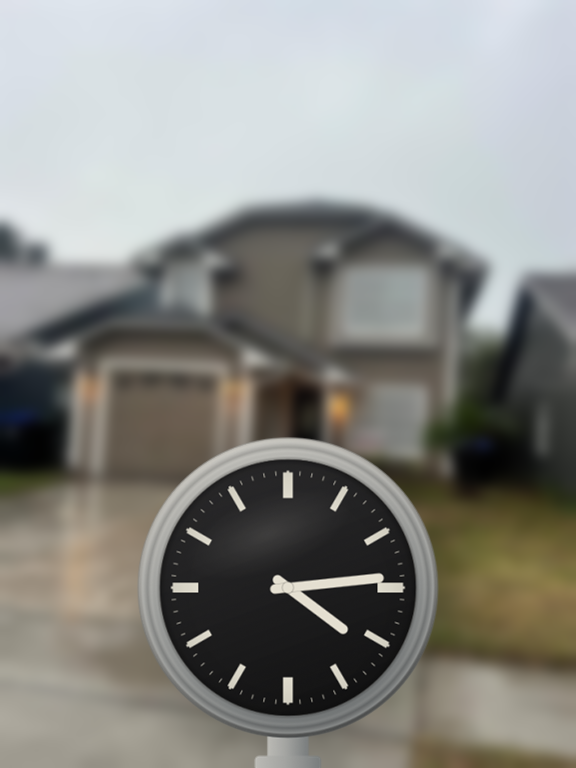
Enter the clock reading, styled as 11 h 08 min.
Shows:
4 h 14 min
